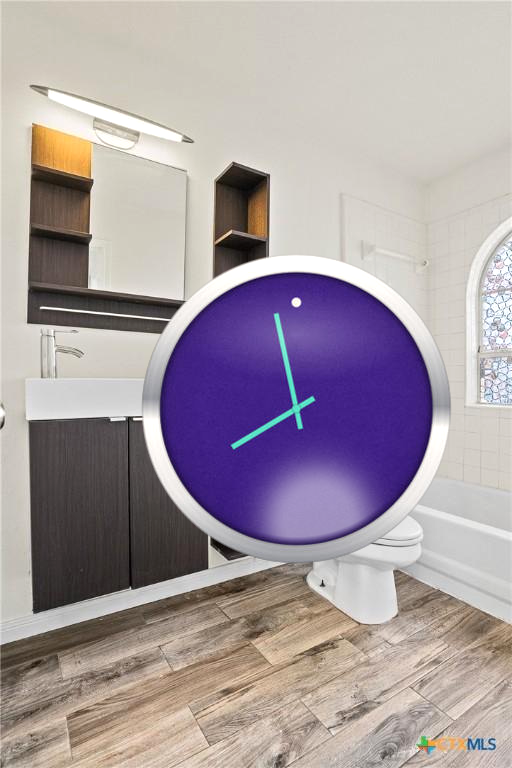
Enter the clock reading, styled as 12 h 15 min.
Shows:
7 h 58 min
